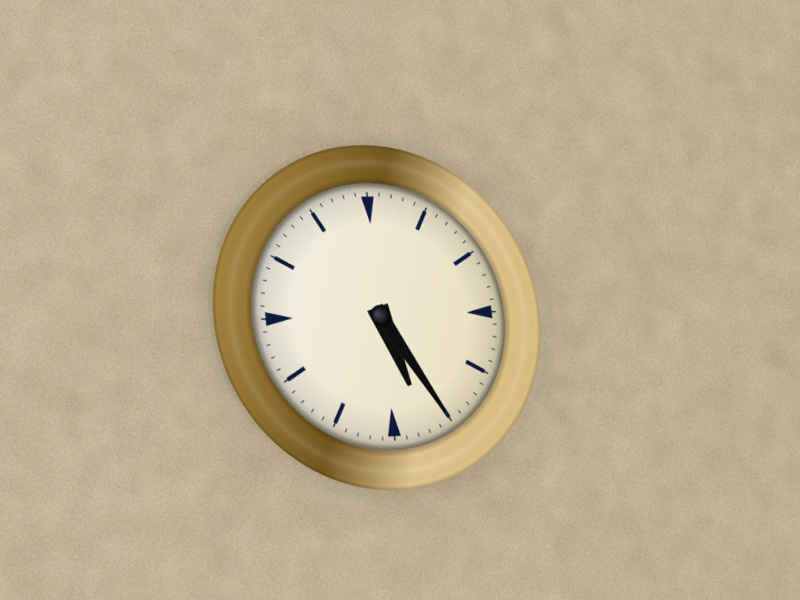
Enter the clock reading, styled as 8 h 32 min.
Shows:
5 h 25 min
